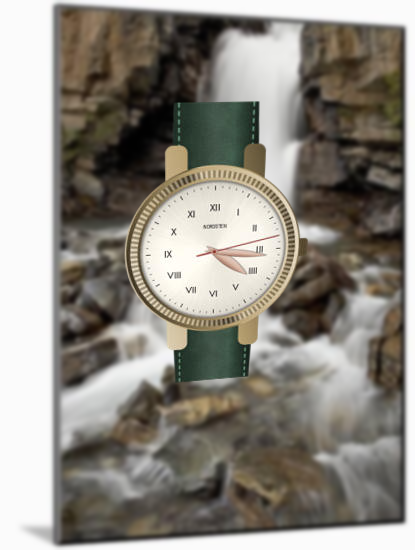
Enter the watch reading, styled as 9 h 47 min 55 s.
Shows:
4 h 16 min 13 s
